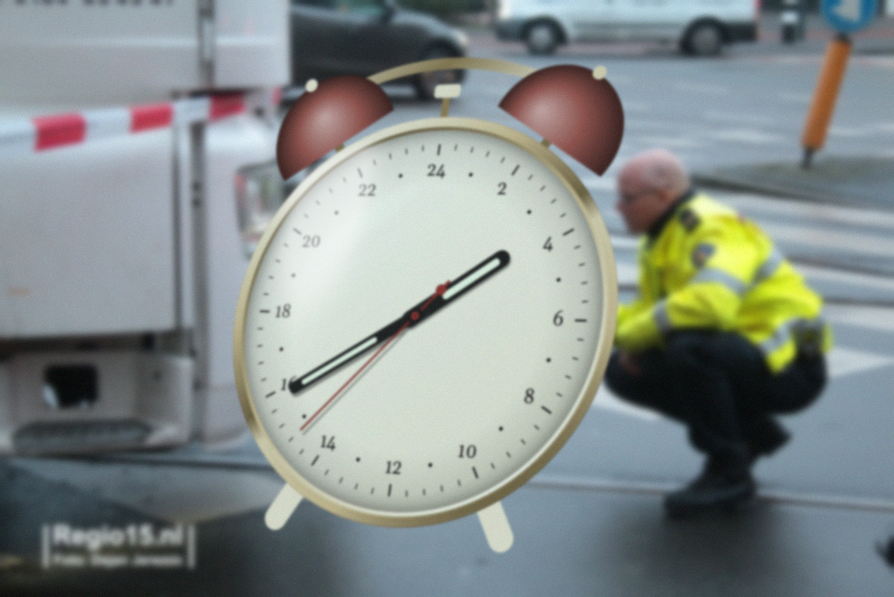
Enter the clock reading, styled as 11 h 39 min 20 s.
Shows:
3 h 39 min 37 s
